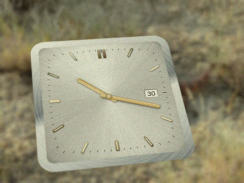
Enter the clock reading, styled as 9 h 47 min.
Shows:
10 h 18 min
